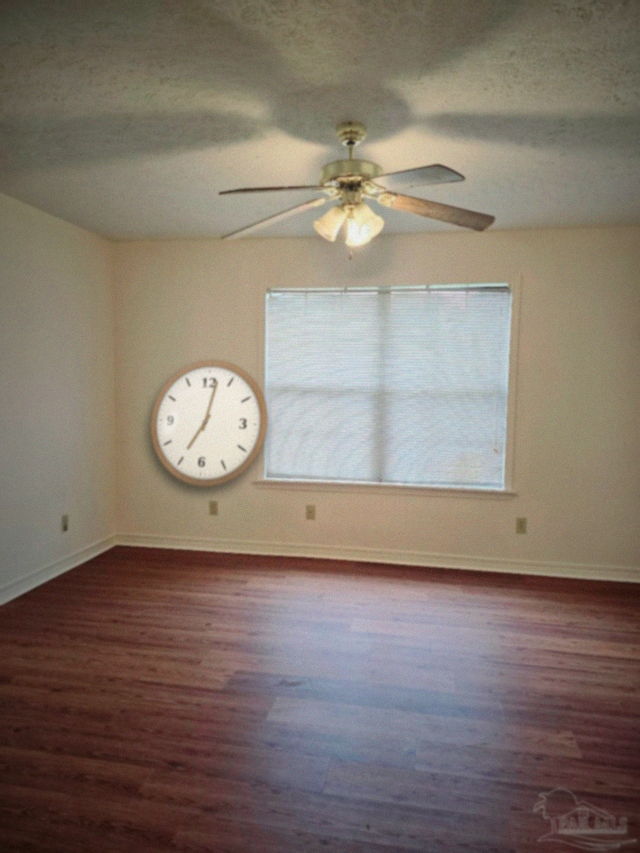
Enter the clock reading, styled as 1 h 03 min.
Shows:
7 h 02 min
